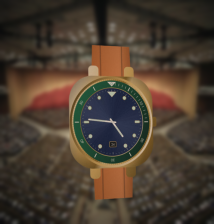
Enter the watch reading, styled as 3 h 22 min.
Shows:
4 h 46 min
